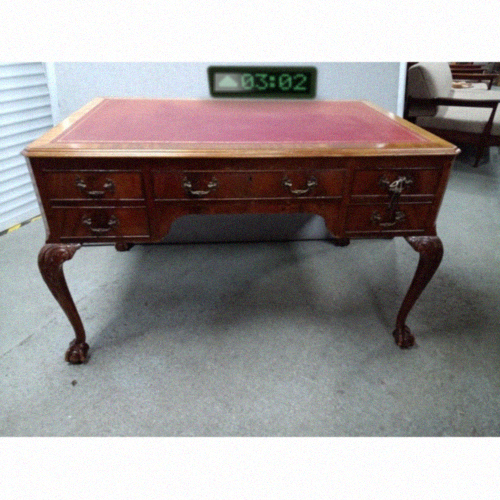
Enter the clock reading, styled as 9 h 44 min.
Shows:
3 h 02 min
